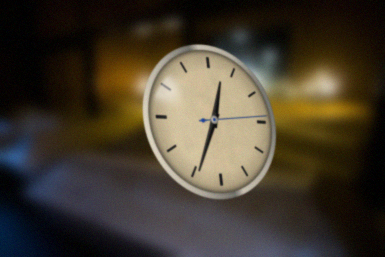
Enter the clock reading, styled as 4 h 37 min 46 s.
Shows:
12 h 34 min 14 s
